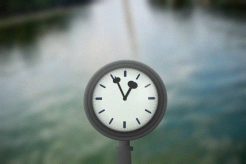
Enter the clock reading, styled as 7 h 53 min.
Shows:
12 h 56 min
